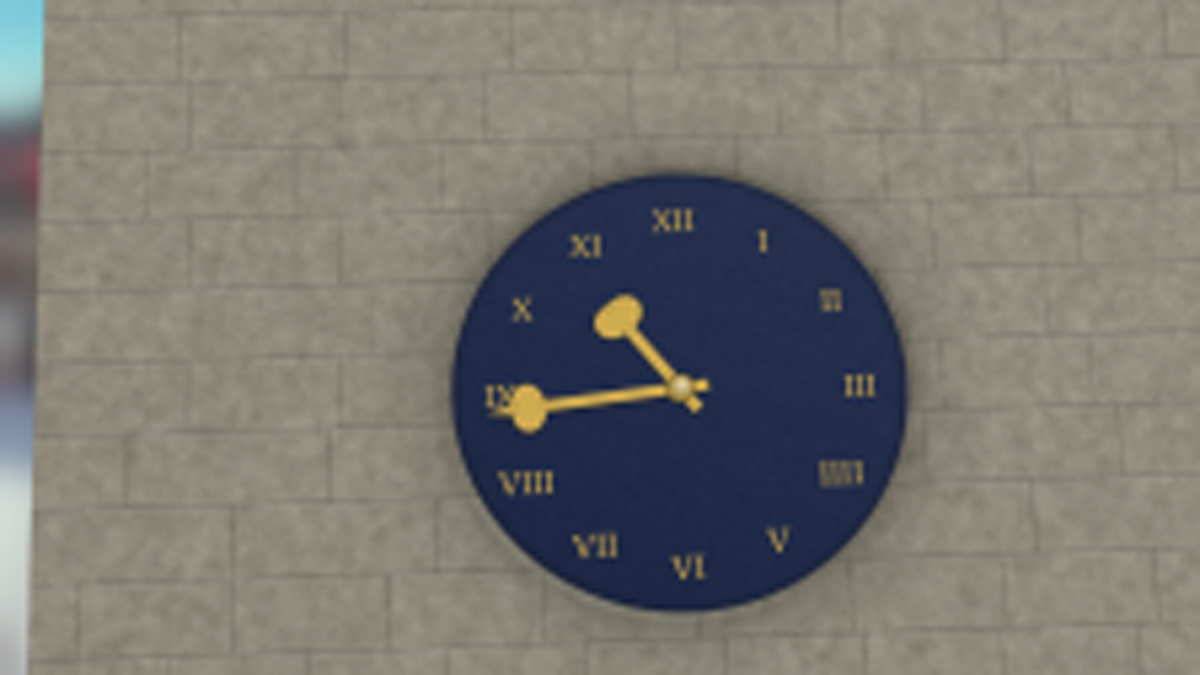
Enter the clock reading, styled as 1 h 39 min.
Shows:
10 h 44 min
